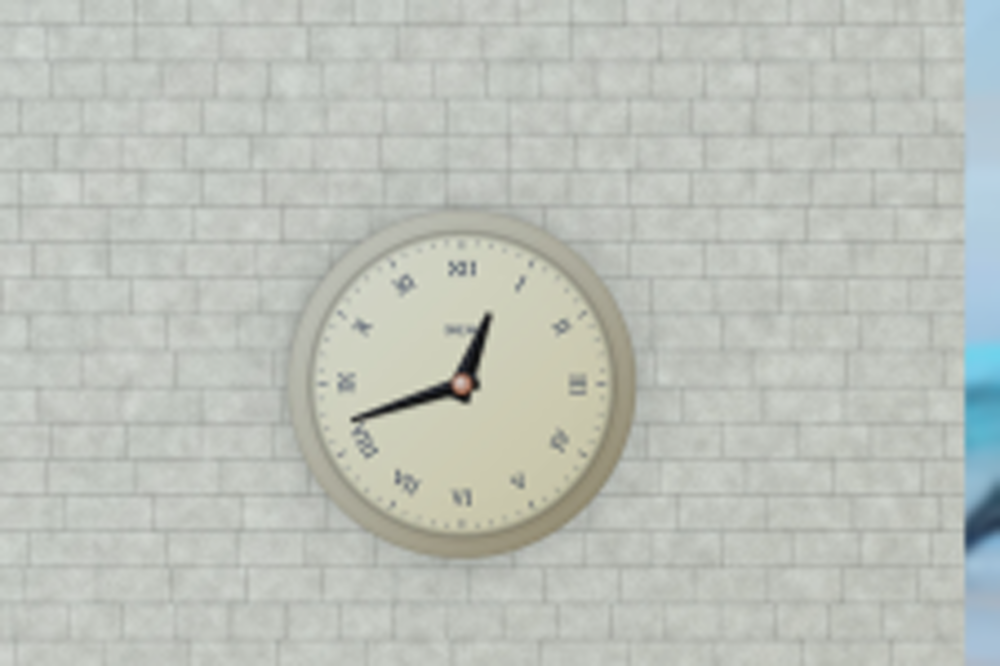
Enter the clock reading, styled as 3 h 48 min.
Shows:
12 h 42 min
